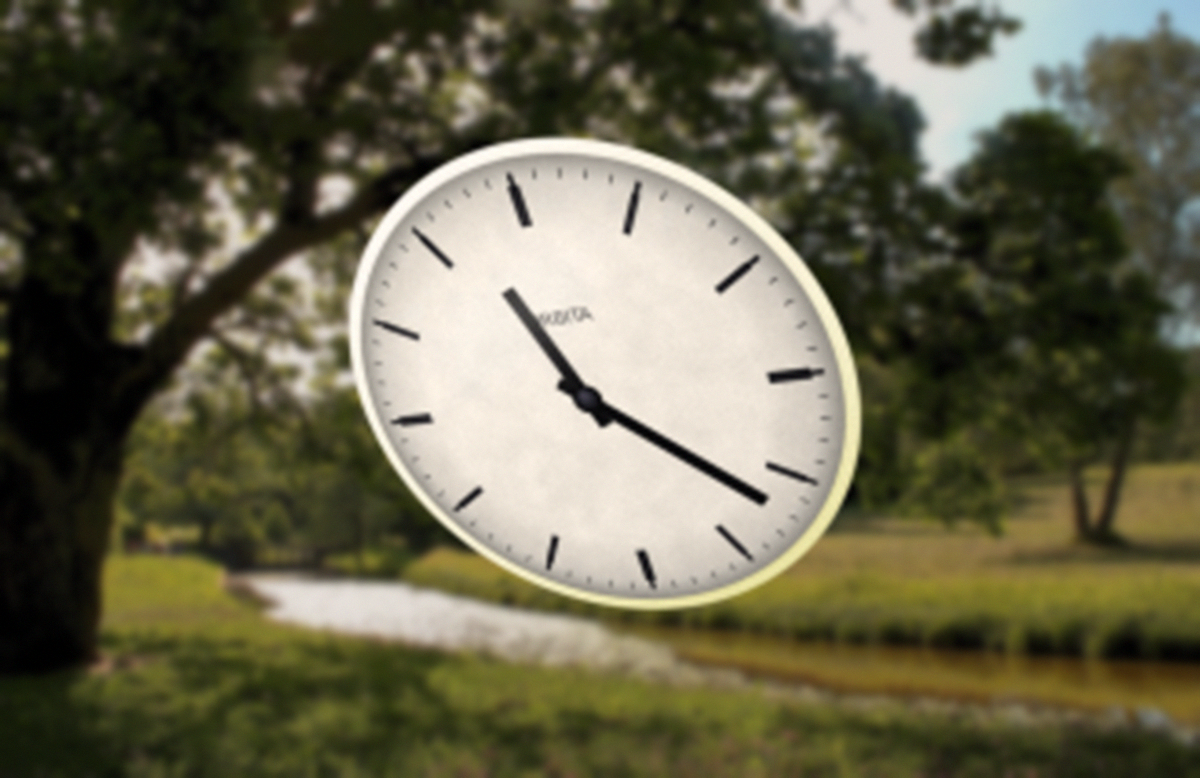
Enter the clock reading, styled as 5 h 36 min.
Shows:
11 h 22 min
